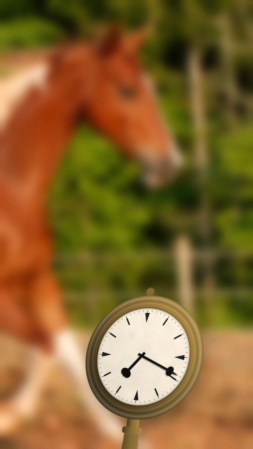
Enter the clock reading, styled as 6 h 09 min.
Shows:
7 h 19 min
